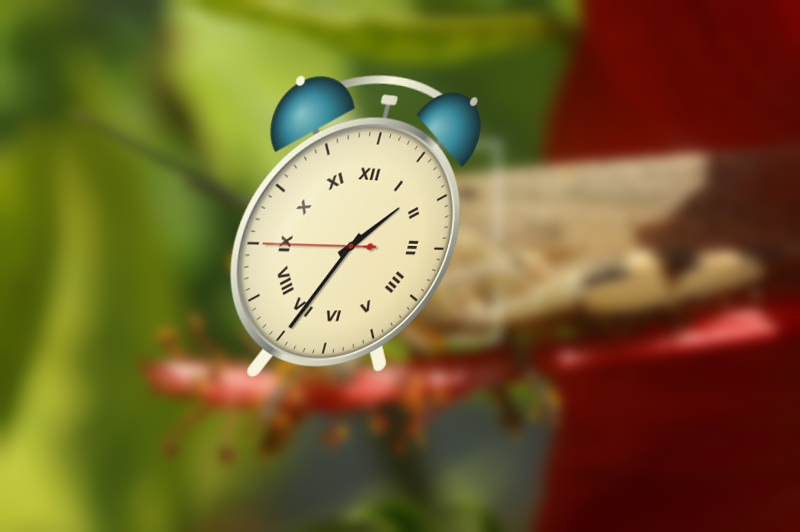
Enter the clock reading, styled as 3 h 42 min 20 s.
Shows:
1 h 34 min 45 s
